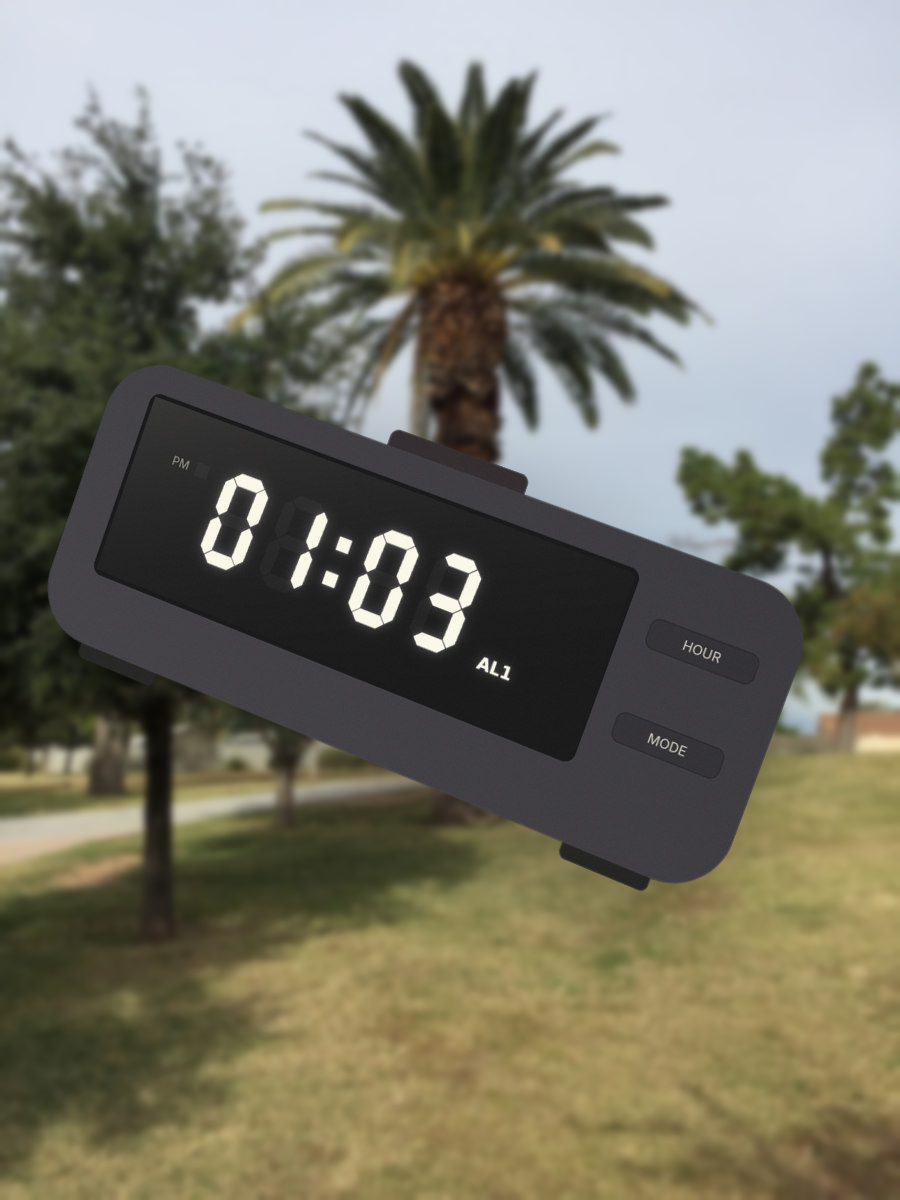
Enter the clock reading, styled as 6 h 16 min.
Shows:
1 h 03 min
